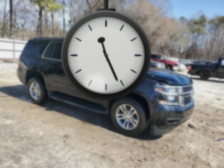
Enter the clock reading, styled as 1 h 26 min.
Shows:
11 h 26 min
